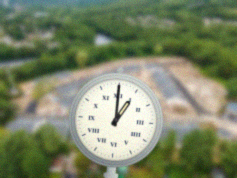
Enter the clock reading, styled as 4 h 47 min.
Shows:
1 h 00 min
